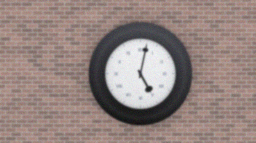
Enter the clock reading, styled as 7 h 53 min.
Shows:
5 h 02 min
